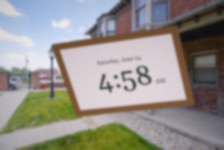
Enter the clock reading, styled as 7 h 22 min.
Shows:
4 h 58 min
